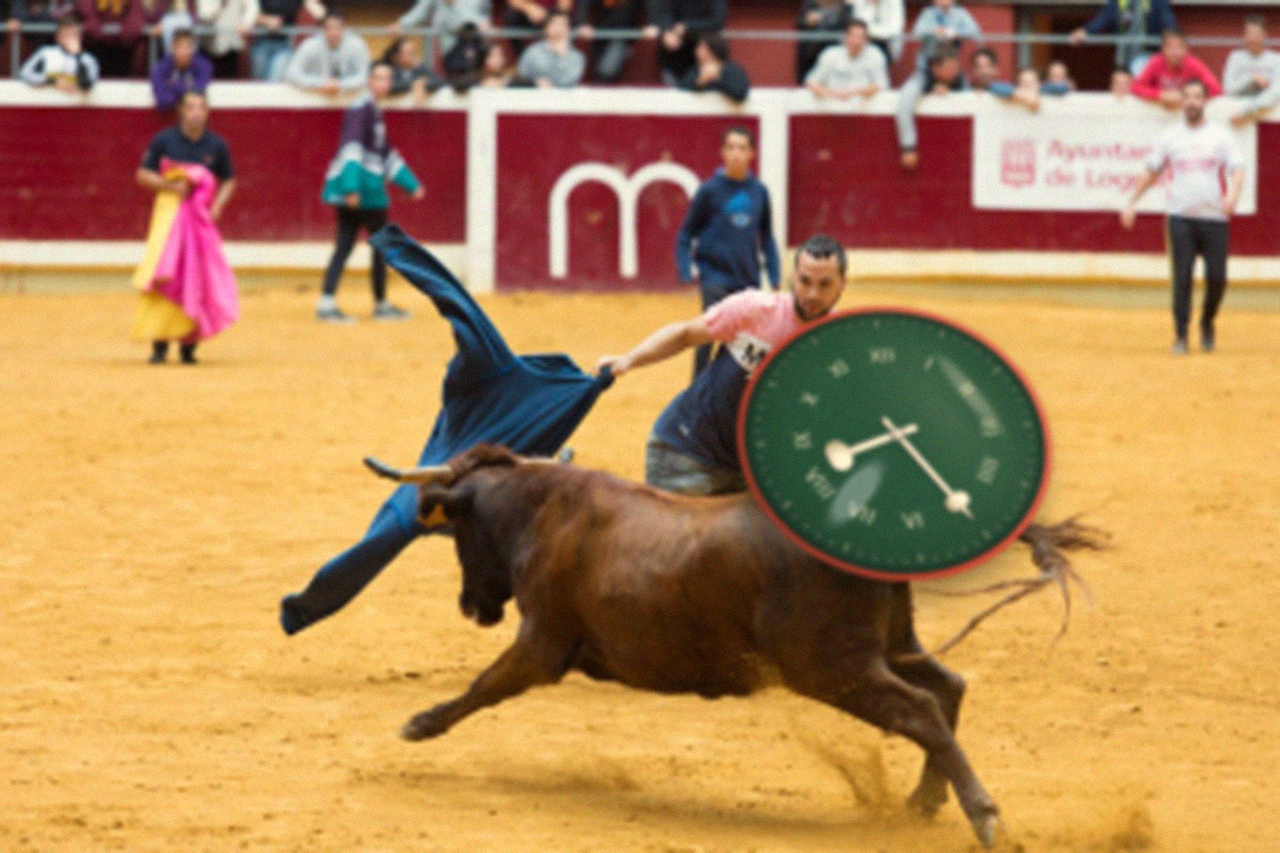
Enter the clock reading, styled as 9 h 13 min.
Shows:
8 h 25 min
